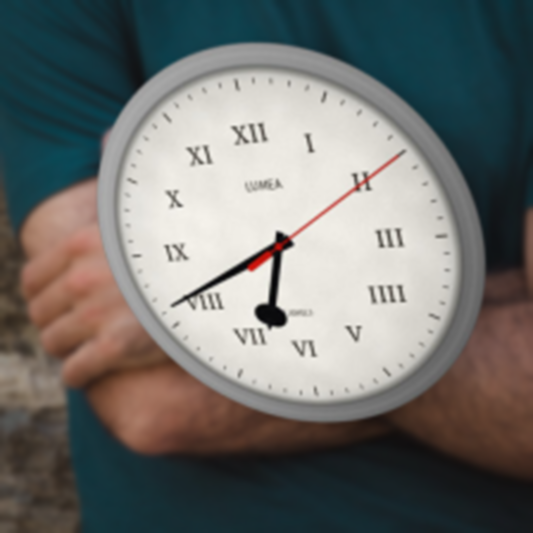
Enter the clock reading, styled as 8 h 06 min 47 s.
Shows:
6 h 41 min 10 s
